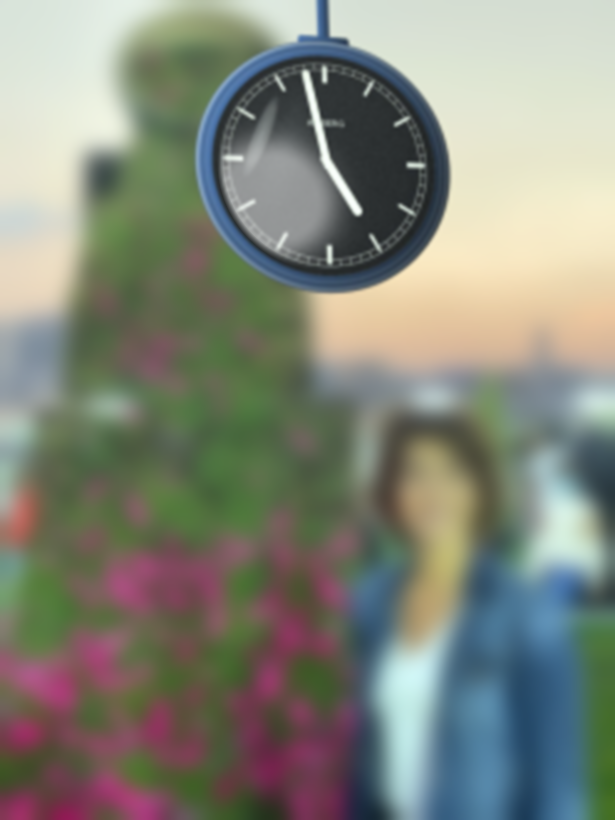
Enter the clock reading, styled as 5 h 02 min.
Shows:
4 h 58 min
